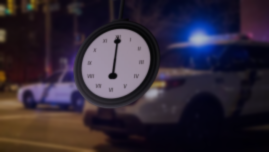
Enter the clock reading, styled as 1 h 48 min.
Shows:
6 h 00 min
